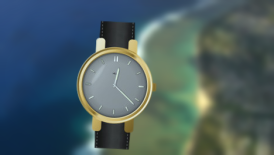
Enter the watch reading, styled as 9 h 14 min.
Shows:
12 h 22 min
